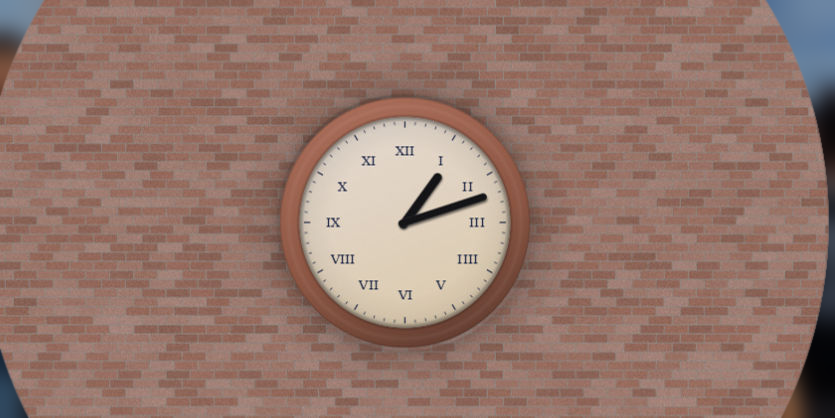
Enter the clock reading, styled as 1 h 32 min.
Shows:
1 h 12 min
